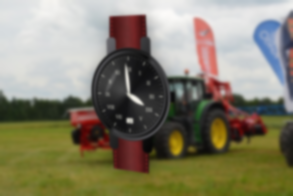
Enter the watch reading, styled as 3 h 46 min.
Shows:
3 h 59 min
